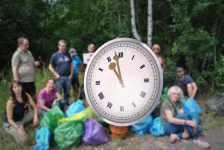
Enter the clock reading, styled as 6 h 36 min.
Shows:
10 h 58 min
